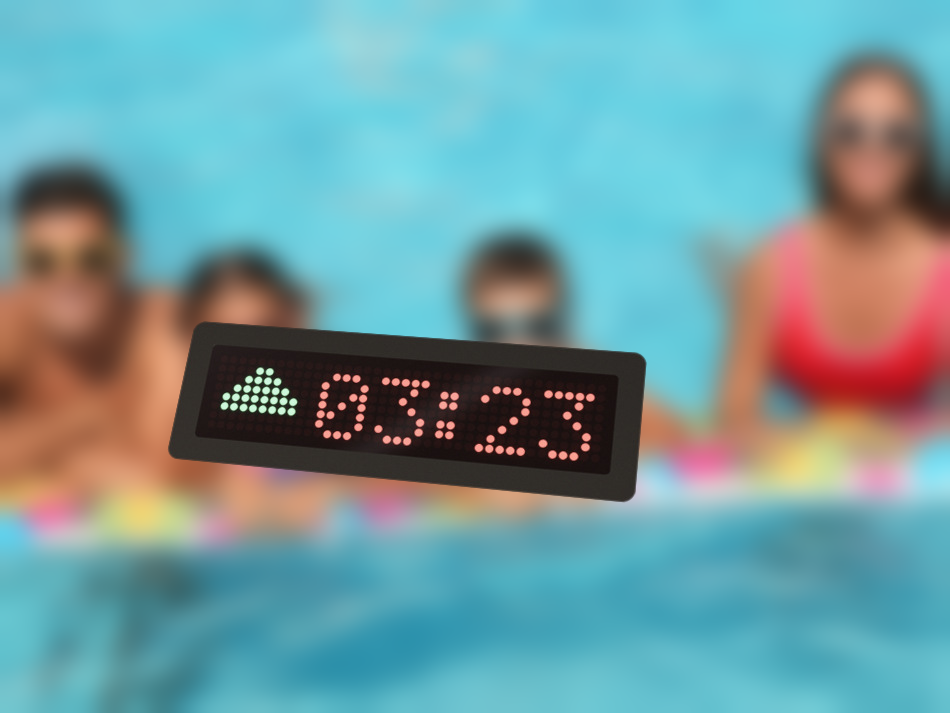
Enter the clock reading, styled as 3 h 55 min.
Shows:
3 h 23 min
